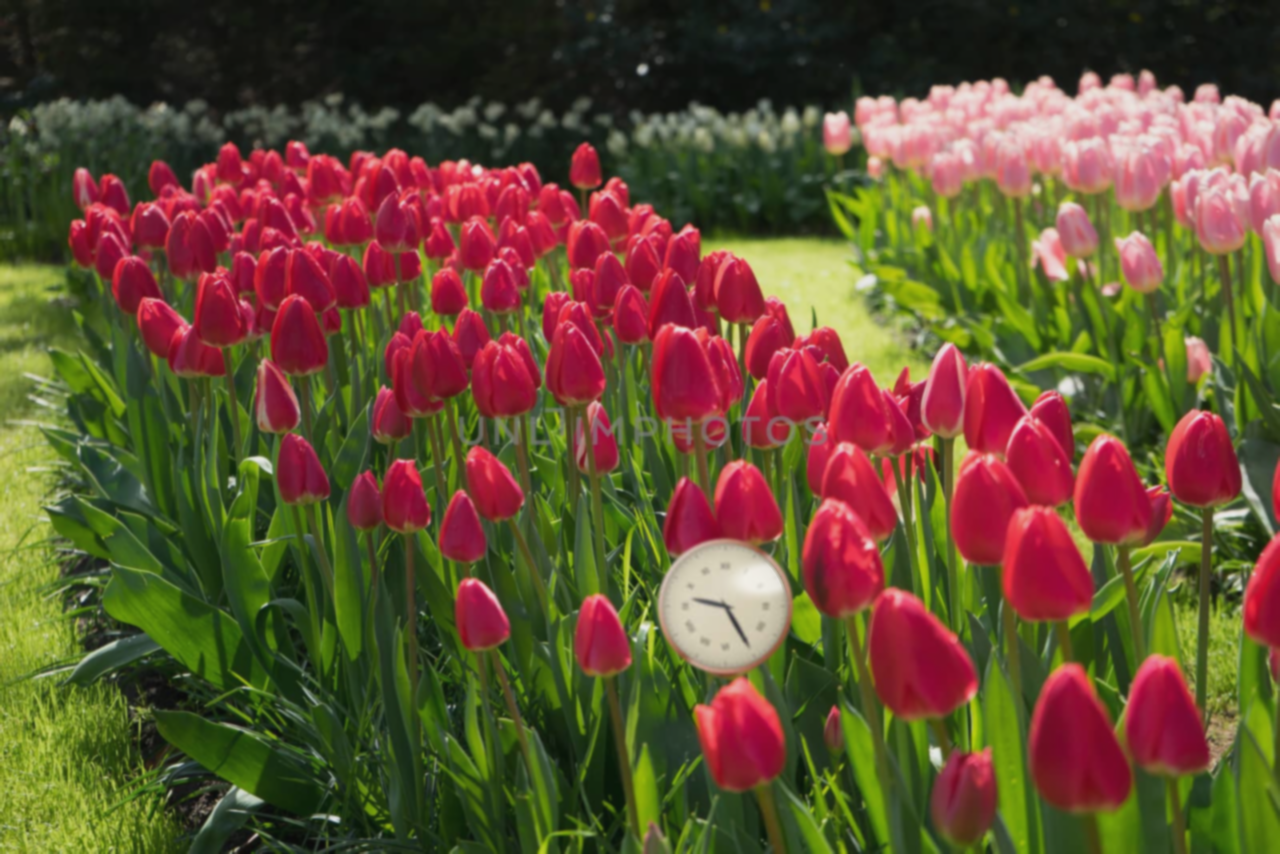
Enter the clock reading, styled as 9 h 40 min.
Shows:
9 h 25 min
